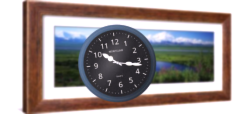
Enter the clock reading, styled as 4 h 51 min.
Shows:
10 h 17 min
